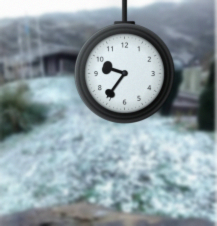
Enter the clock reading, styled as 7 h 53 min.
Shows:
9 h 36 min
